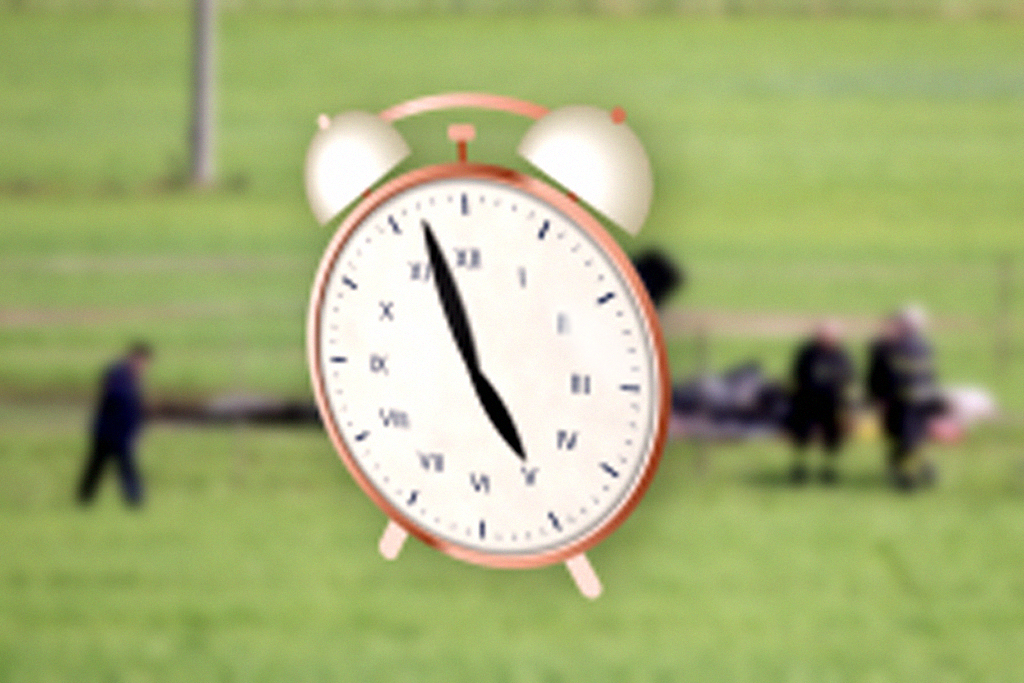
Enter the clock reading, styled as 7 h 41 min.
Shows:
4 h 57 min
